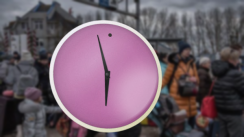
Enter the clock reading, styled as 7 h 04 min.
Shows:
5 h 57 min
